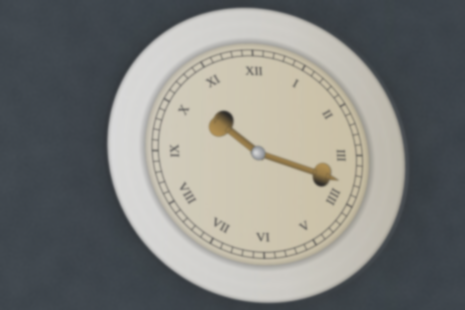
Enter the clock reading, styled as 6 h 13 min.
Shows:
10 h 18 min
